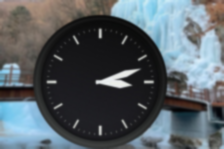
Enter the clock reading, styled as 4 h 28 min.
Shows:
3 h 12 min
